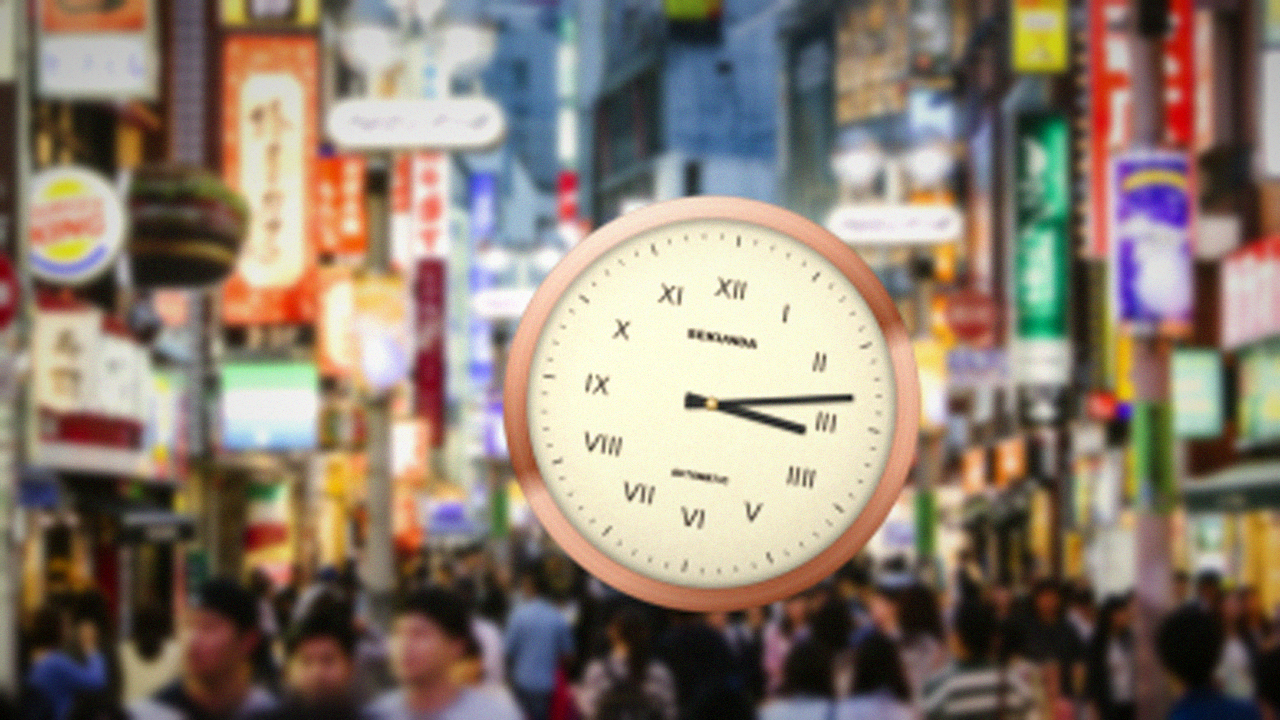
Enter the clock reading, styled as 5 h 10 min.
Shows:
3 h 13 min
